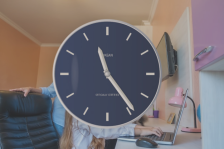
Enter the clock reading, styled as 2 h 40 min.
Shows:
11 h 24 min
